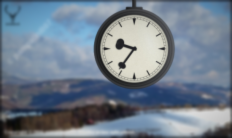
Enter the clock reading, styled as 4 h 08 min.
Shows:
9 h 36 min
